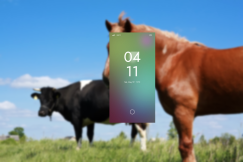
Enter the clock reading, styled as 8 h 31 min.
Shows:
4 h 11 min
